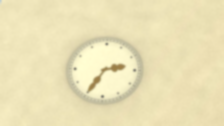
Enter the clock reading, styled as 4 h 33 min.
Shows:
2 h 35 min
